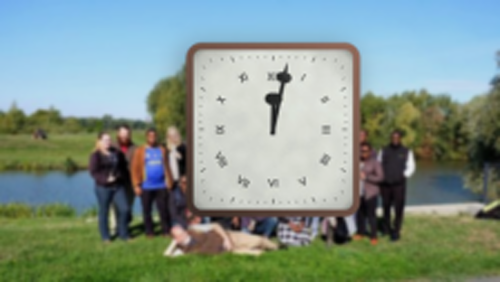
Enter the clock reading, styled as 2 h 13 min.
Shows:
12 h 02 min
